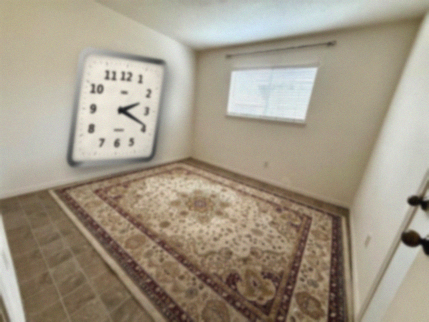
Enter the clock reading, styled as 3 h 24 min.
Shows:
2 h 19 min
